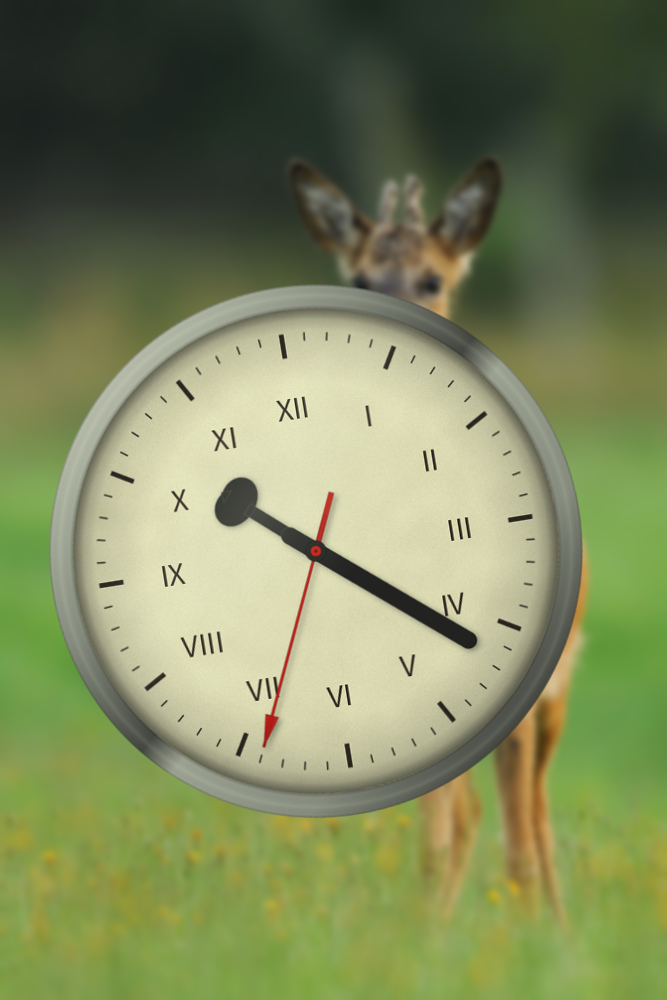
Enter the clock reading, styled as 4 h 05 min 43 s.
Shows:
10 h 21 min 34 s
